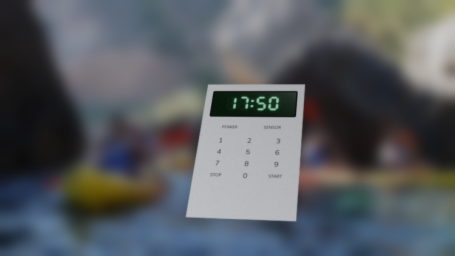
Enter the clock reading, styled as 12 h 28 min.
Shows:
17 h 50 min
